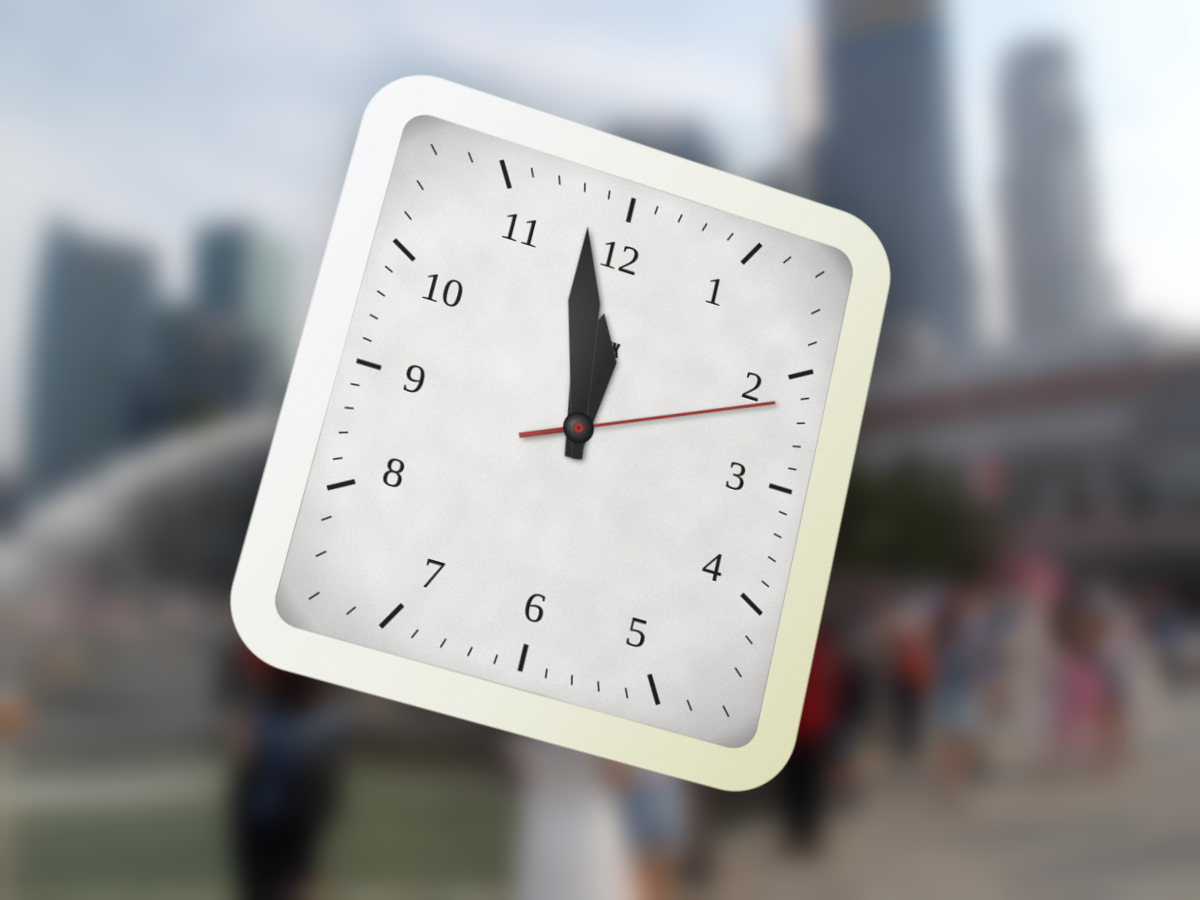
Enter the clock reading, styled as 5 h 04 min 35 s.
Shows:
11 h 58 min 11 s
